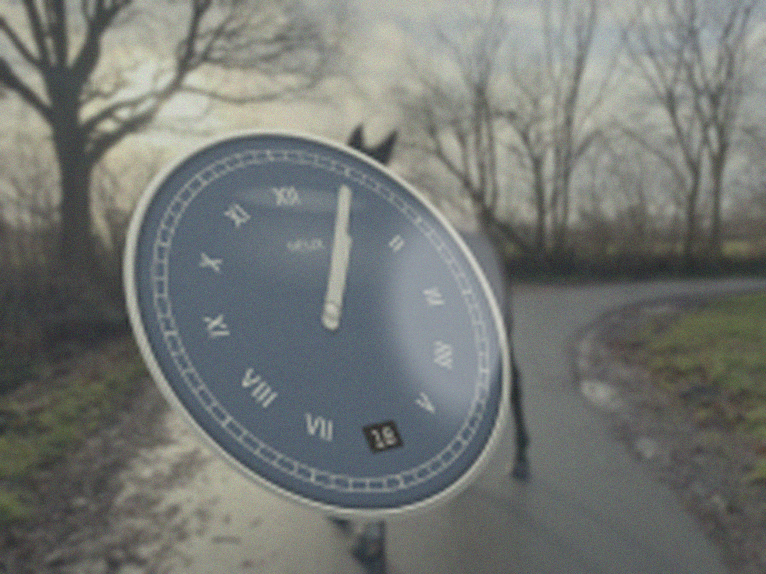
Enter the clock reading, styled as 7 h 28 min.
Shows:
1 h 05 min
